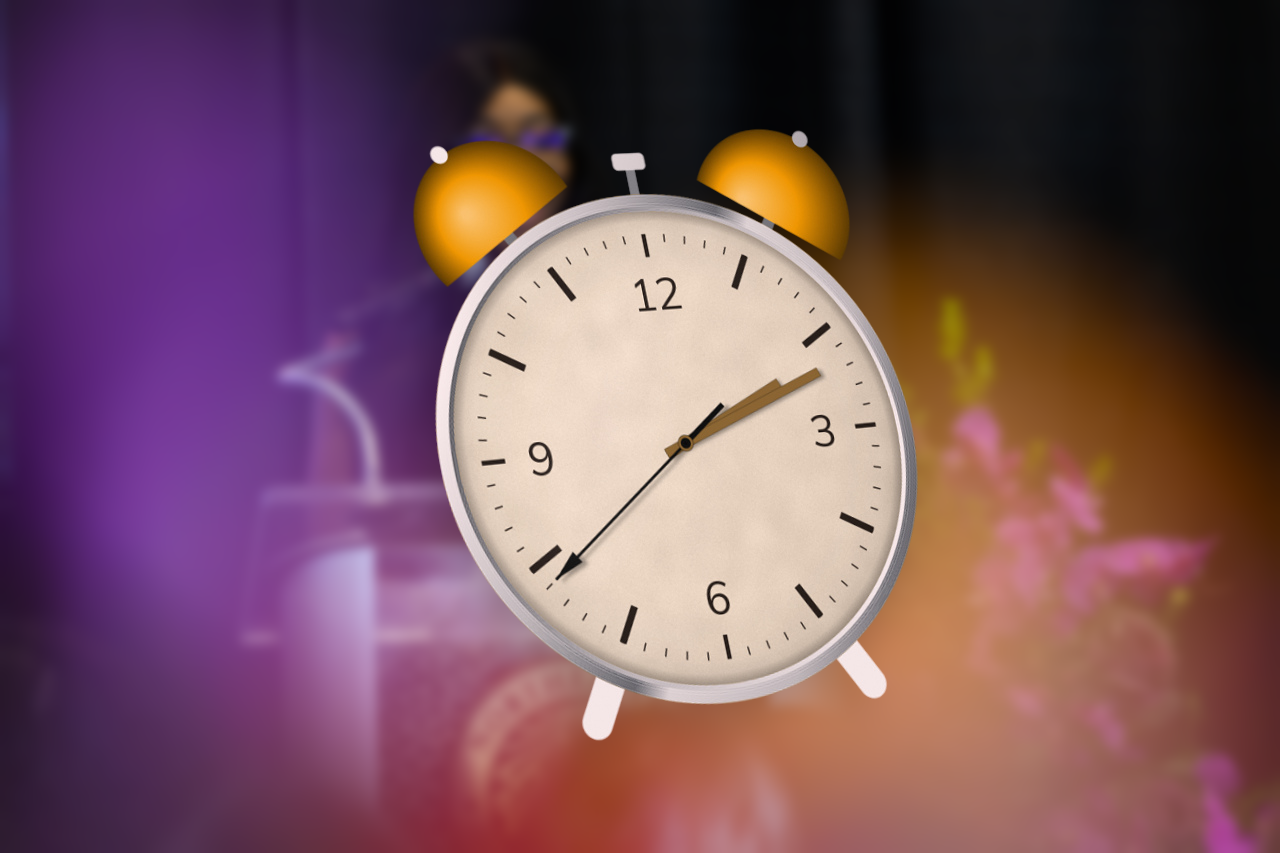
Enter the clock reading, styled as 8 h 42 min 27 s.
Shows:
2 h 11 min 39 s
